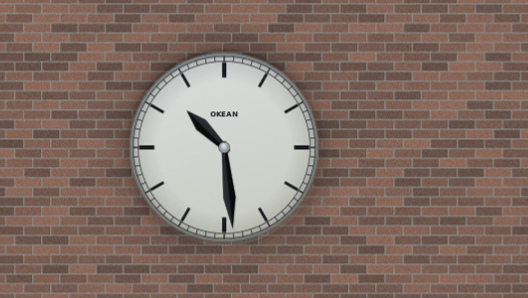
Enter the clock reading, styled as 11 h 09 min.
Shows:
10 h 29 min
